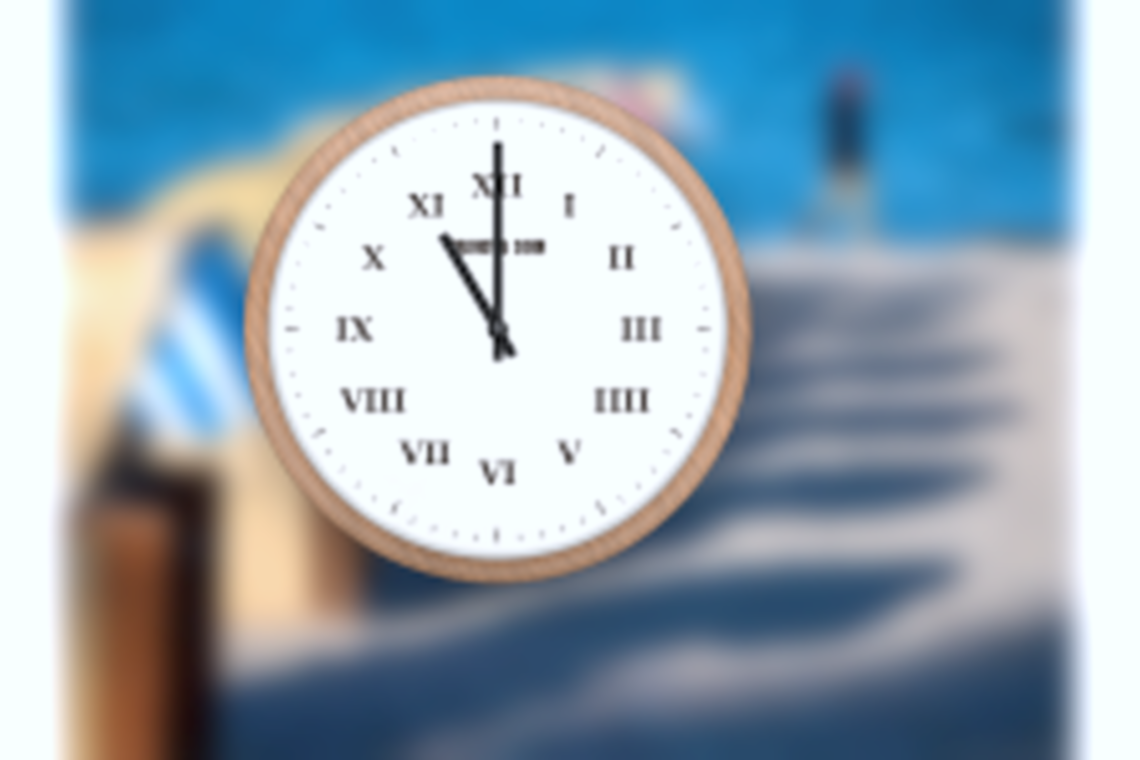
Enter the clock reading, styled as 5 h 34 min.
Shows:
11 h 00 min
